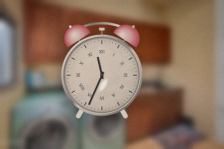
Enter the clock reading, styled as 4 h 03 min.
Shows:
11 h 34 min
